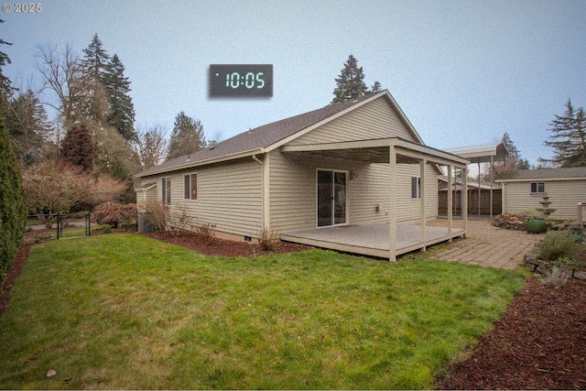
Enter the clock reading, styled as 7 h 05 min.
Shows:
10 h 05 min
